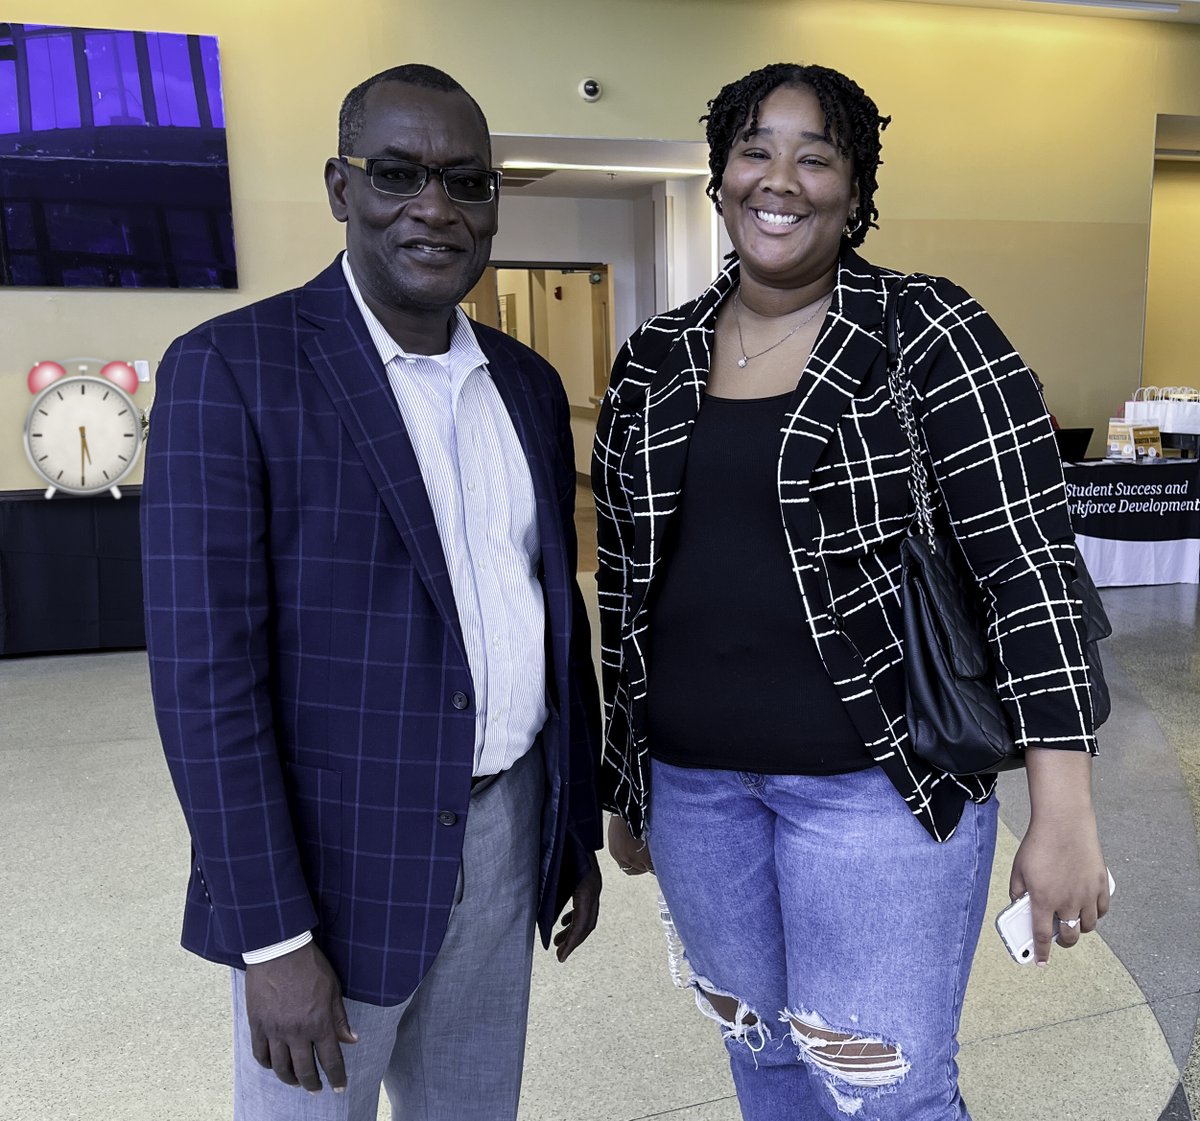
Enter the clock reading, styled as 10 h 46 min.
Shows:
5 h 30 min
